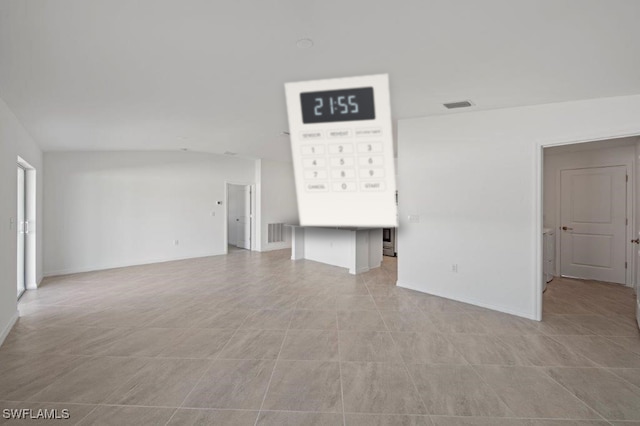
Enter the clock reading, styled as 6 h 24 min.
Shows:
21 h 55 min
